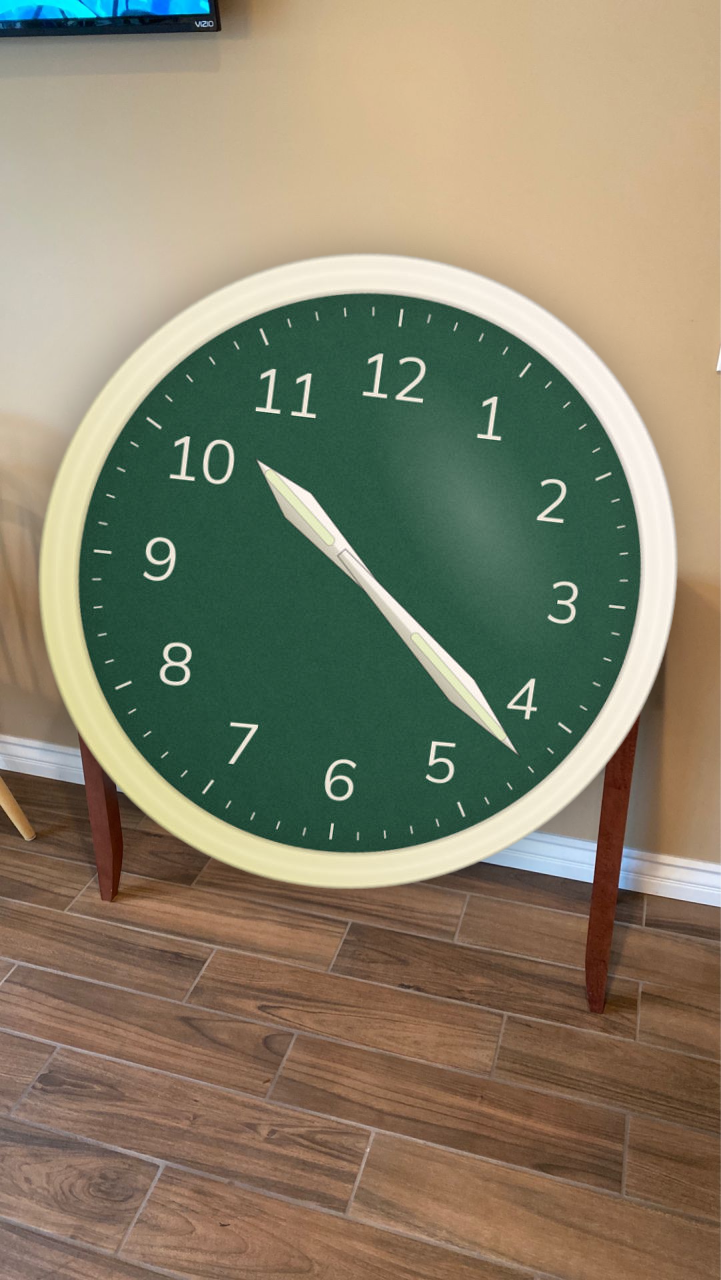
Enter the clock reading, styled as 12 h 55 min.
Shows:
10 h 22 min
